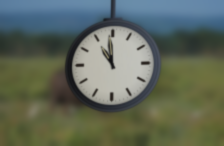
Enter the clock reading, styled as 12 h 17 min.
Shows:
10 h 59 min
